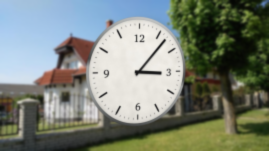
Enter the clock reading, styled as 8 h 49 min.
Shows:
3 h 07 min
